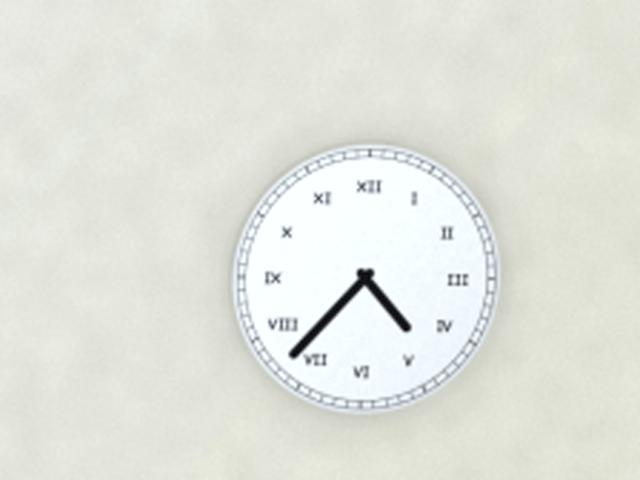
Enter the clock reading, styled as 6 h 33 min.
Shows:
4 h 37 min
